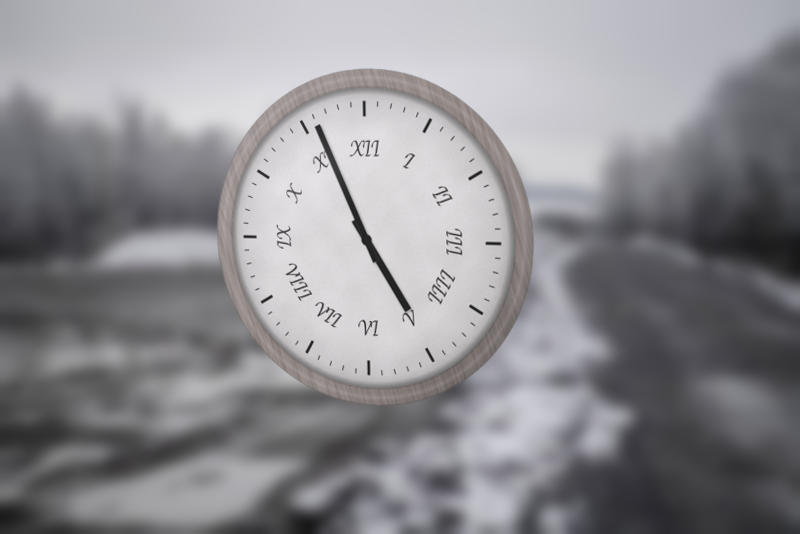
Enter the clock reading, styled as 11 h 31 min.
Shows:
4 h 56 min
